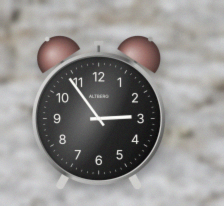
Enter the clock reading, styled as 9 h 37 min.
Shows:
2 h 54 min
